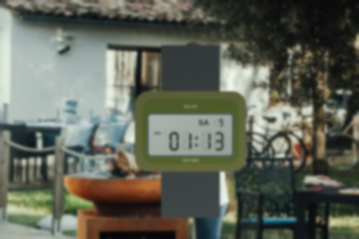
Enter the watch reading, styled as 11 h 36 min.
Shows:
1 h 13 min
